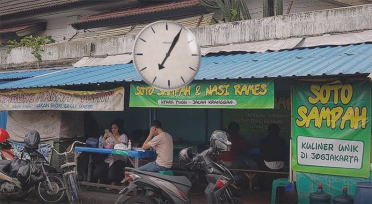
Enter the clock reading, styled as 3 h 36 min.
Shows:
7 h 05 min
